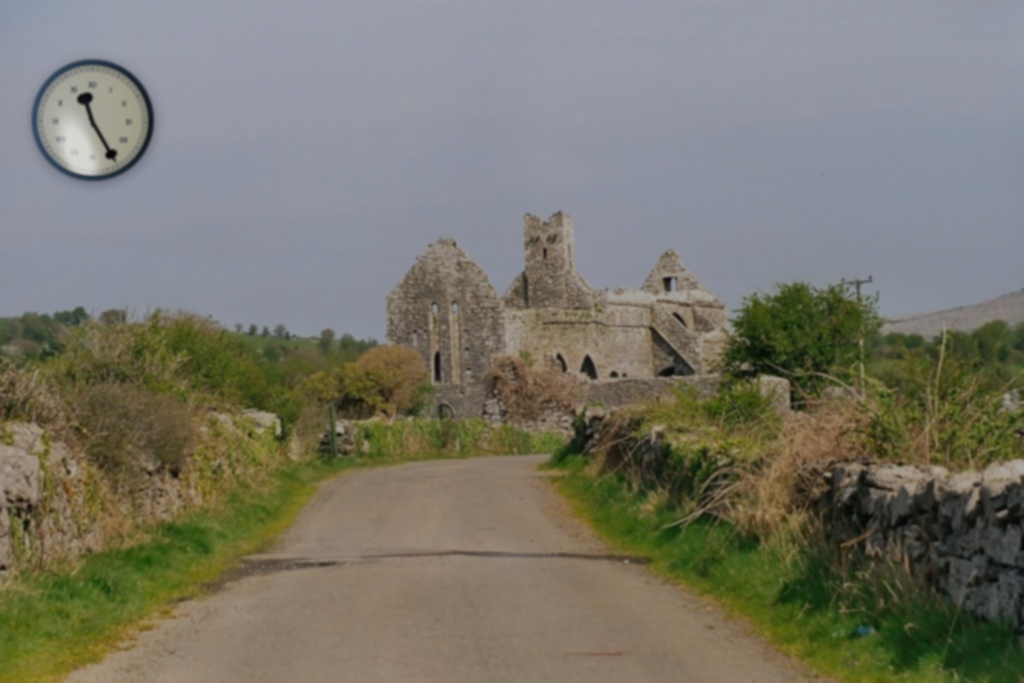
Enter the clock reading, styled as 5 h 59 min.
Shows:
11 h 25 min
